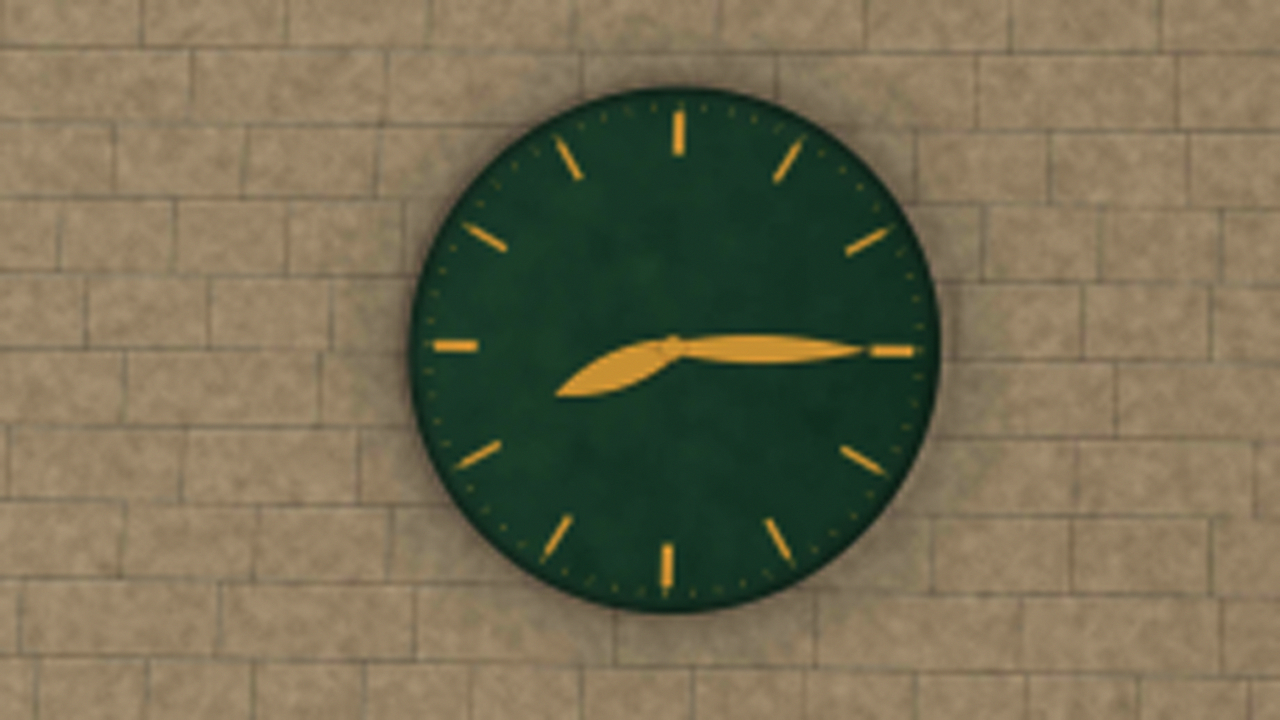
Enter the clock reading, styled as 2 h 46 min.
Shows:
8 h 15 min
